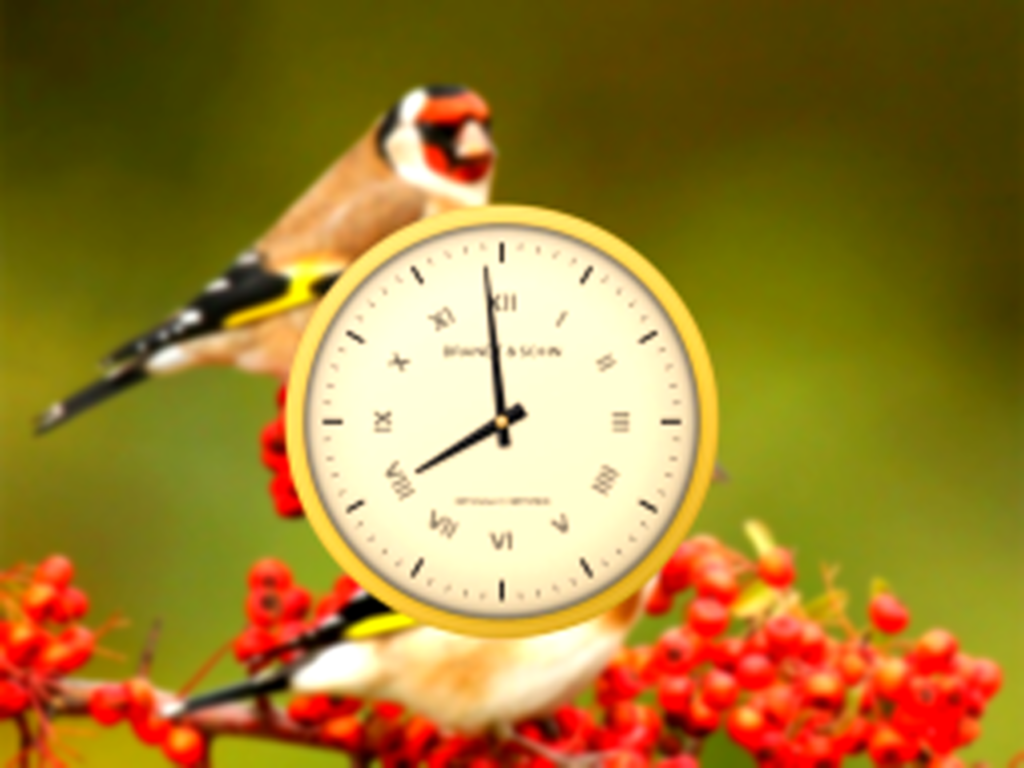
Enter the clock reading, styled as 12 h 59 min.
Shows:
7 h 59 min
